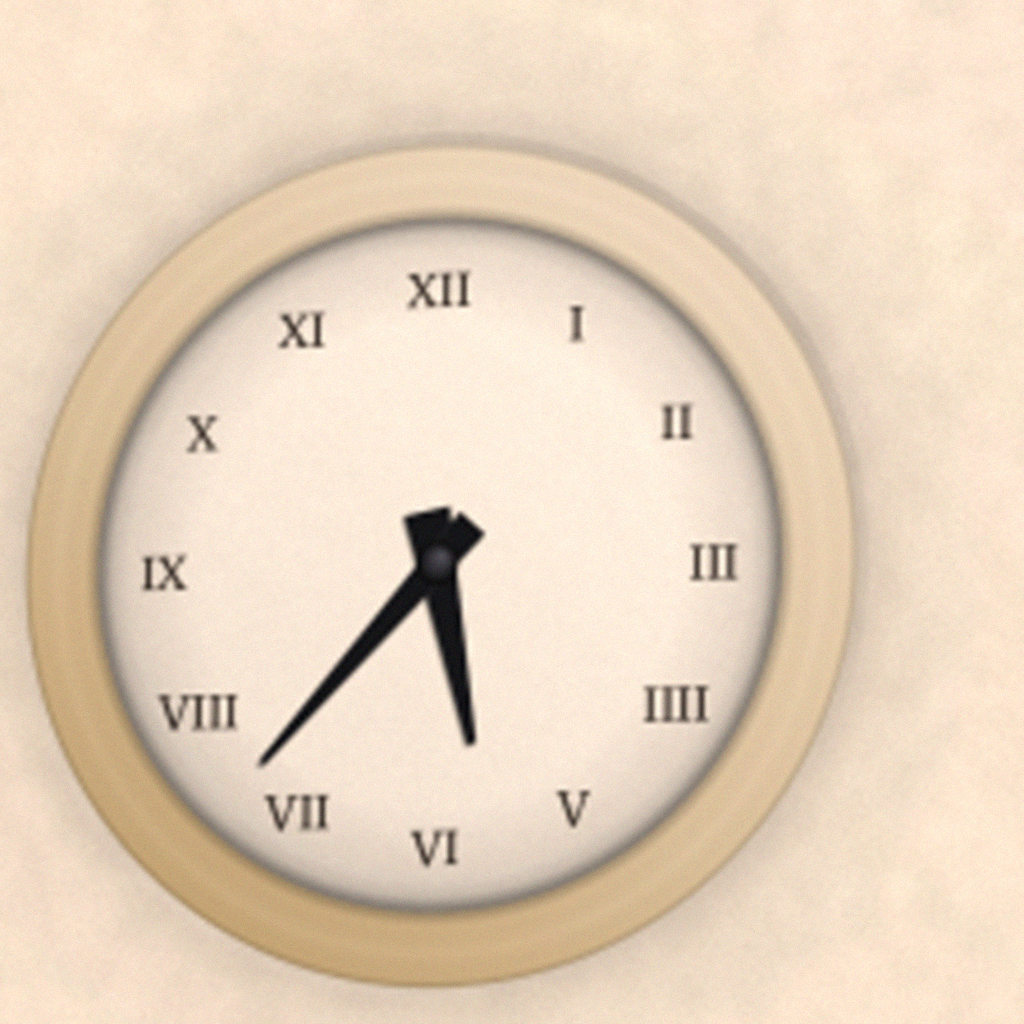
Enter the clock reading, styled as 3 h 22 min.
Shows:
5 h 37 min
